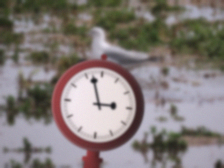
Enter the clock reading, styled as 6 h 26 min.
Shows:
2 h 57 min
